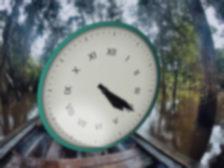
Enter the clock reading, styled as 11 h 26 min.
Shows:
4 h 20 min
